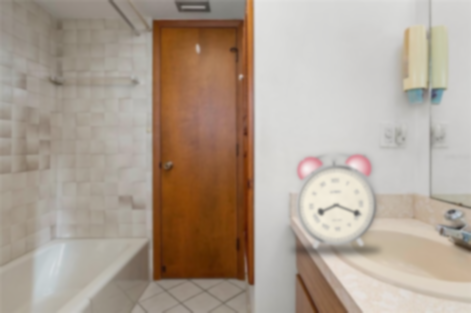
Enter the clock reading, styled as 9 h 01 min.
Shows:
8 h 19 min
